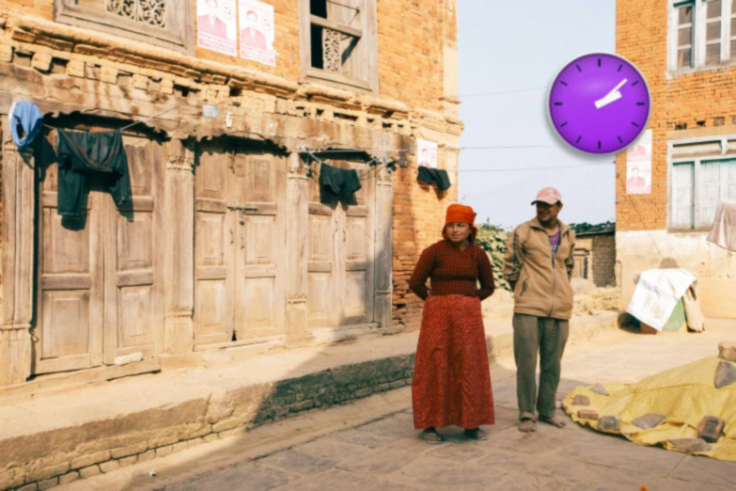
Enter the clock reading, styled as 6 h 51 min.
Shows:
2 h 08 min
